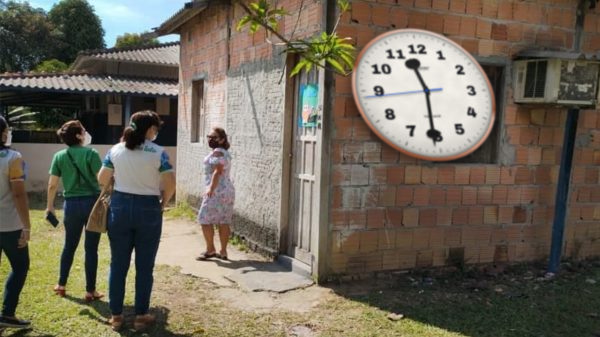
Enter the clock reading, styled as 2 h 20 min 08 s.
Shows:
11 h 30 min 44 s
